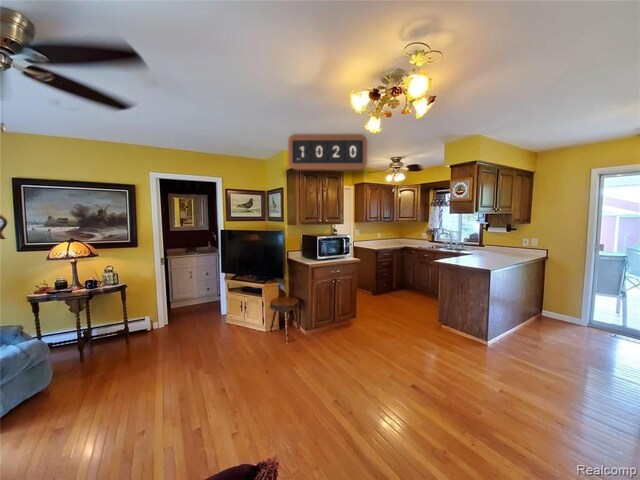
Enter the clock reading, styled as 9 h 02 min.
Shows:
10 h 20 min
